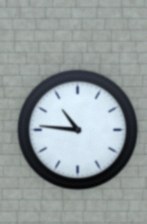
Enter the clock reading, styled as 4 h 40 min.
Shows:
10 h 46 min
